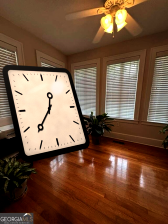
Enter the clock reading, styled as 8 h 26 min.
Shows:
12 h 37 min
